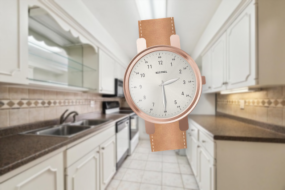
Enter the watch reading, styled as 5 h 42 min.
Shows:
2 h 30 min
